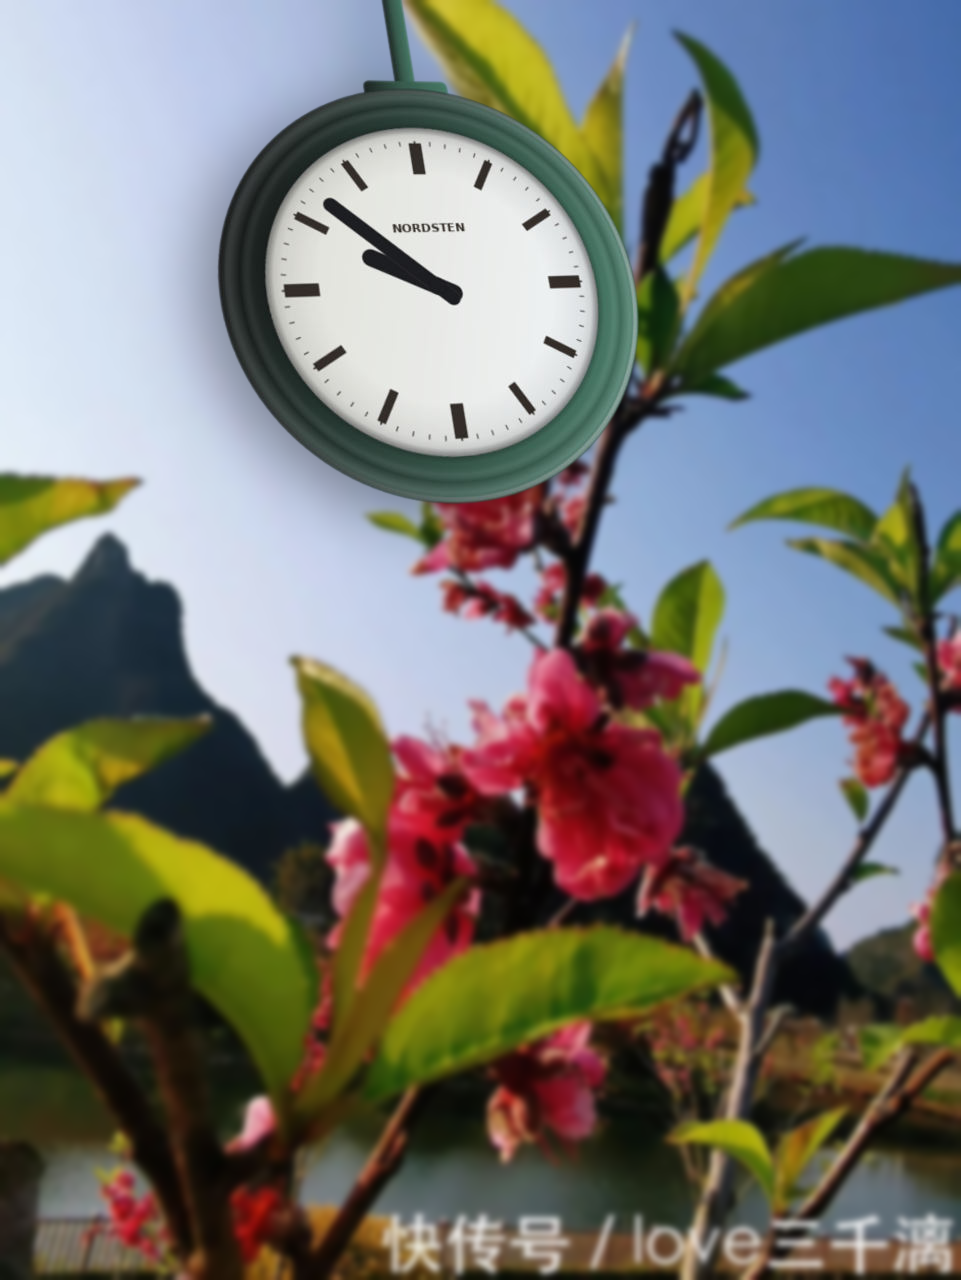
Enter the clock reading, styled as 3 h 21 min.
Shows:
9 h 52 min
